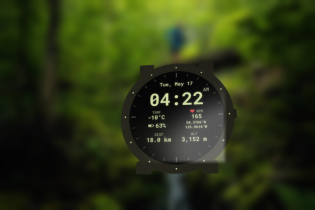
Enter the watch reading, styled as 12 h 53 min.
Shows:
4 h 22 min
